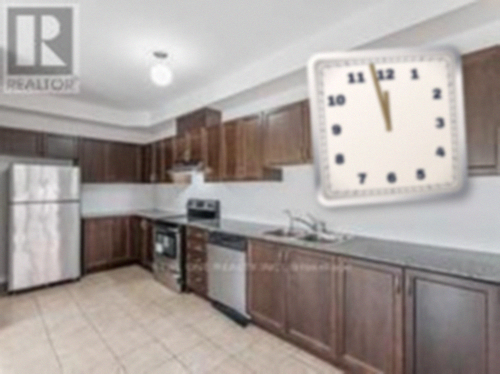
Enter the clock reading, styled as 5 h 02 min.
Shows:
11 h 58 min
